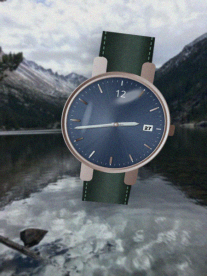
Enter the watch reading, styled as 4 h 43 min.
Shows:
2 h 43 min
